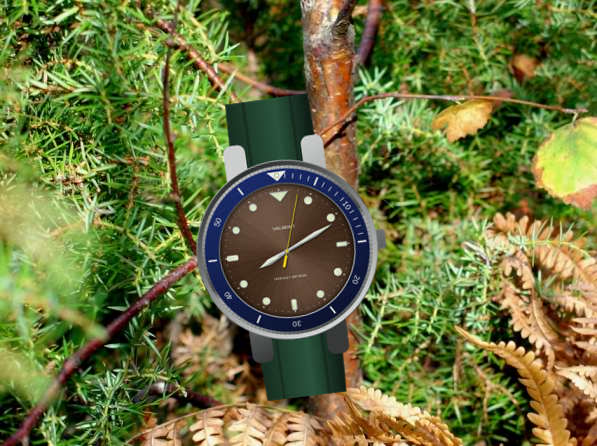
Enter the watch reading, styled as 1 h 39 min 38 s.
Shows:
8 h 11 min 03 s
